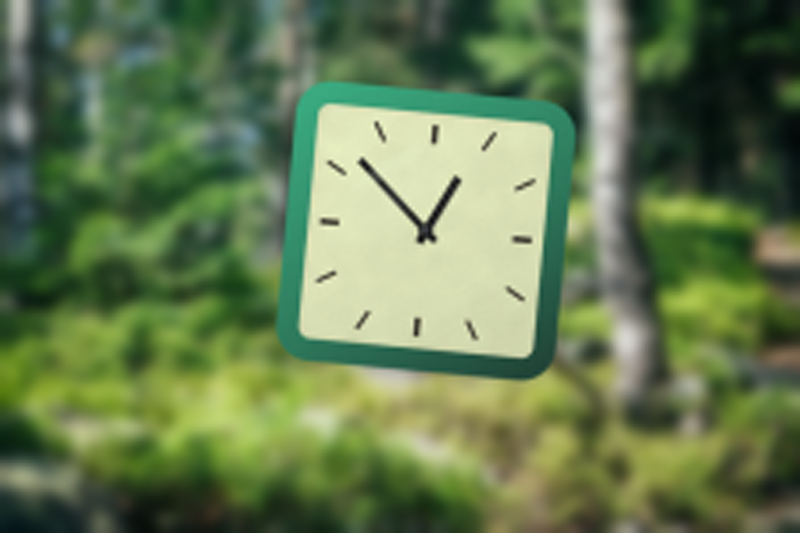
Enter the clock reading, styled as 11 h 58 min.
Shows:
12 h 52 min
